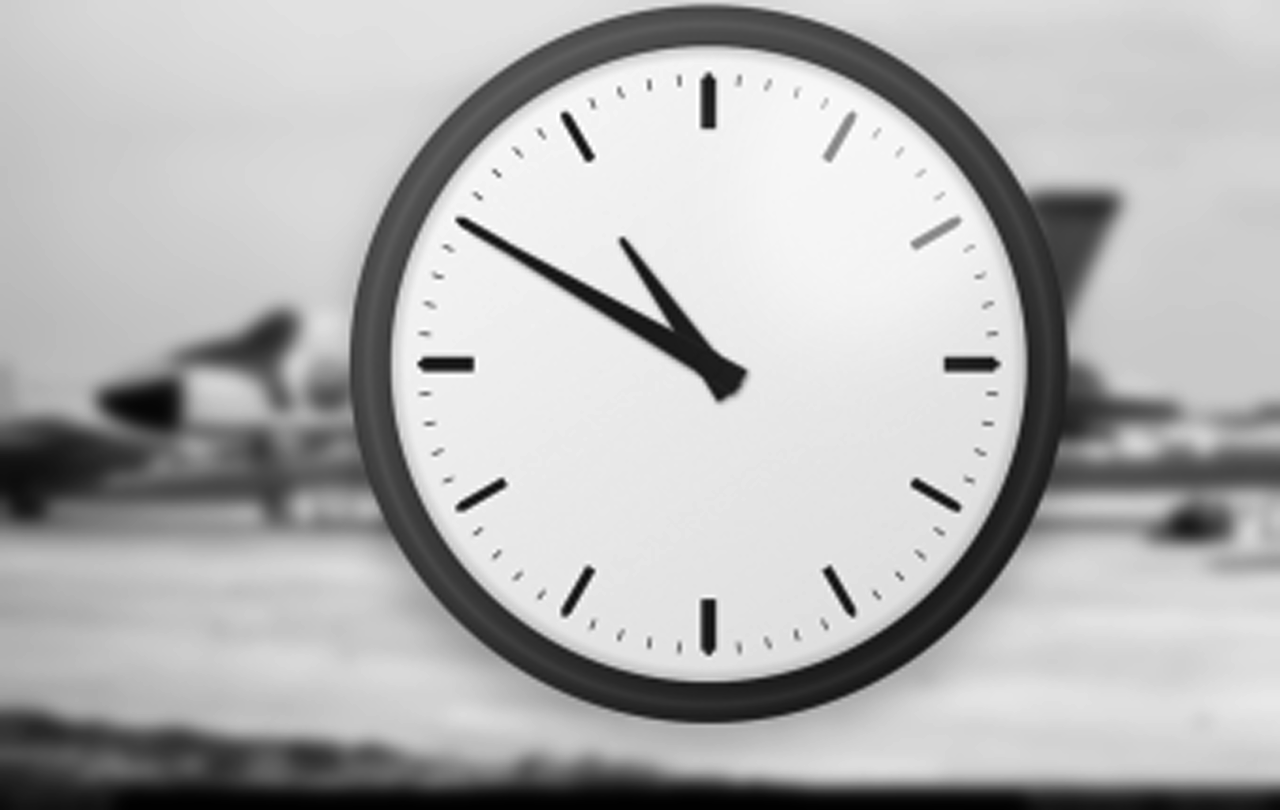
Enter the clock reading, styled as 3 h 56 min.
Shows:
10 h 50 min
